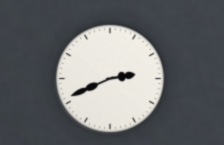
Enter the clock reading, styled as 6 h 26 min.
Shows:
2 h 41 min
